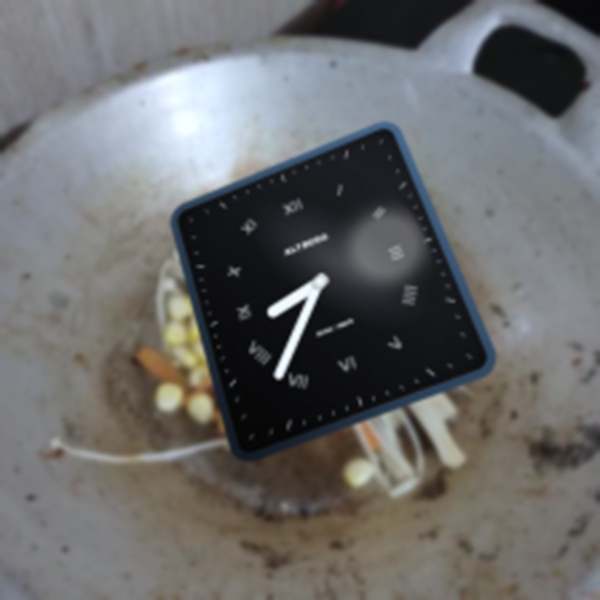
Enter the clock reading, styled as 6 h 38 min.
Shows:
8 h 37 min
